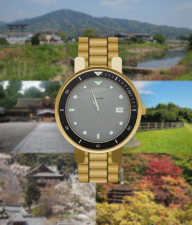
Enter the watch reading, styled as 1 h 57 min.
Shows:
10 h 57 min
